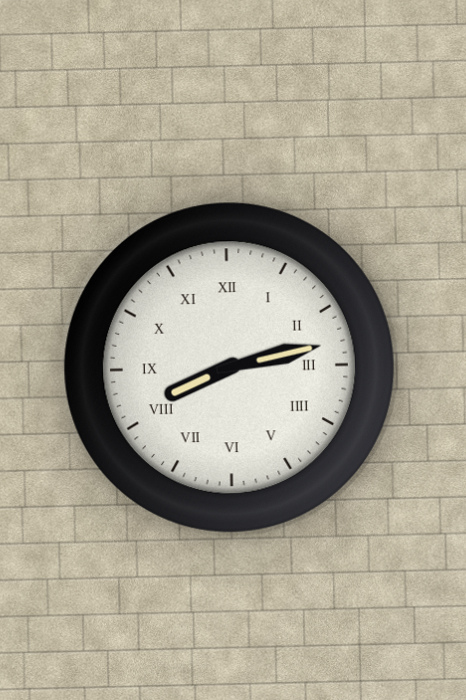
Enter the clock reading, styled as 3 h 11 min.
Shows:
8 h 13 min
